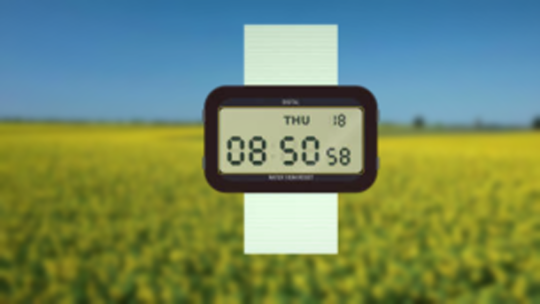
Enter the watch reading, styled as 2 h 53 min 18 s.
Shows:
8 h 50 min 58 s
